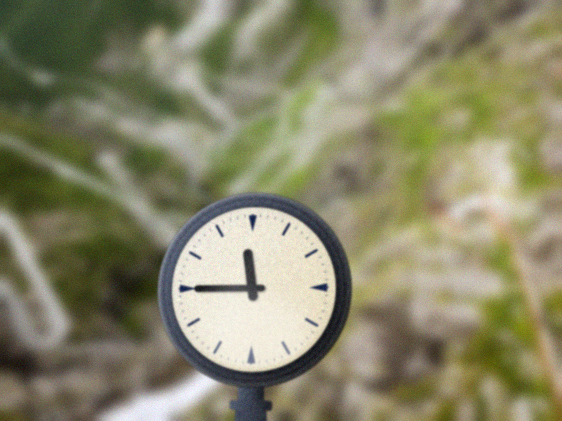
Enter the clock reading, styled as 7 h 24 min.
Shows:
11 h 45 min
